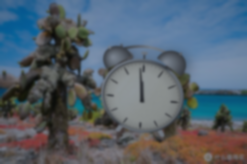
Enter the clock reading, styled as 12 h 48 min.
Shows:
11 h 59 min
